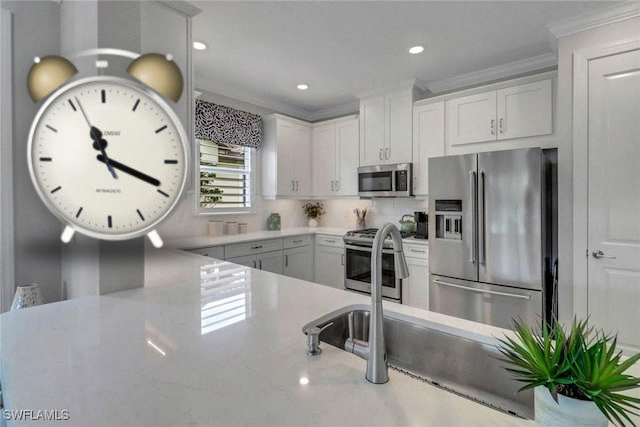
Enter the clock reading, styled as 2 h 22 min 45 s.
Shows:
11 h 18 min 56 s
